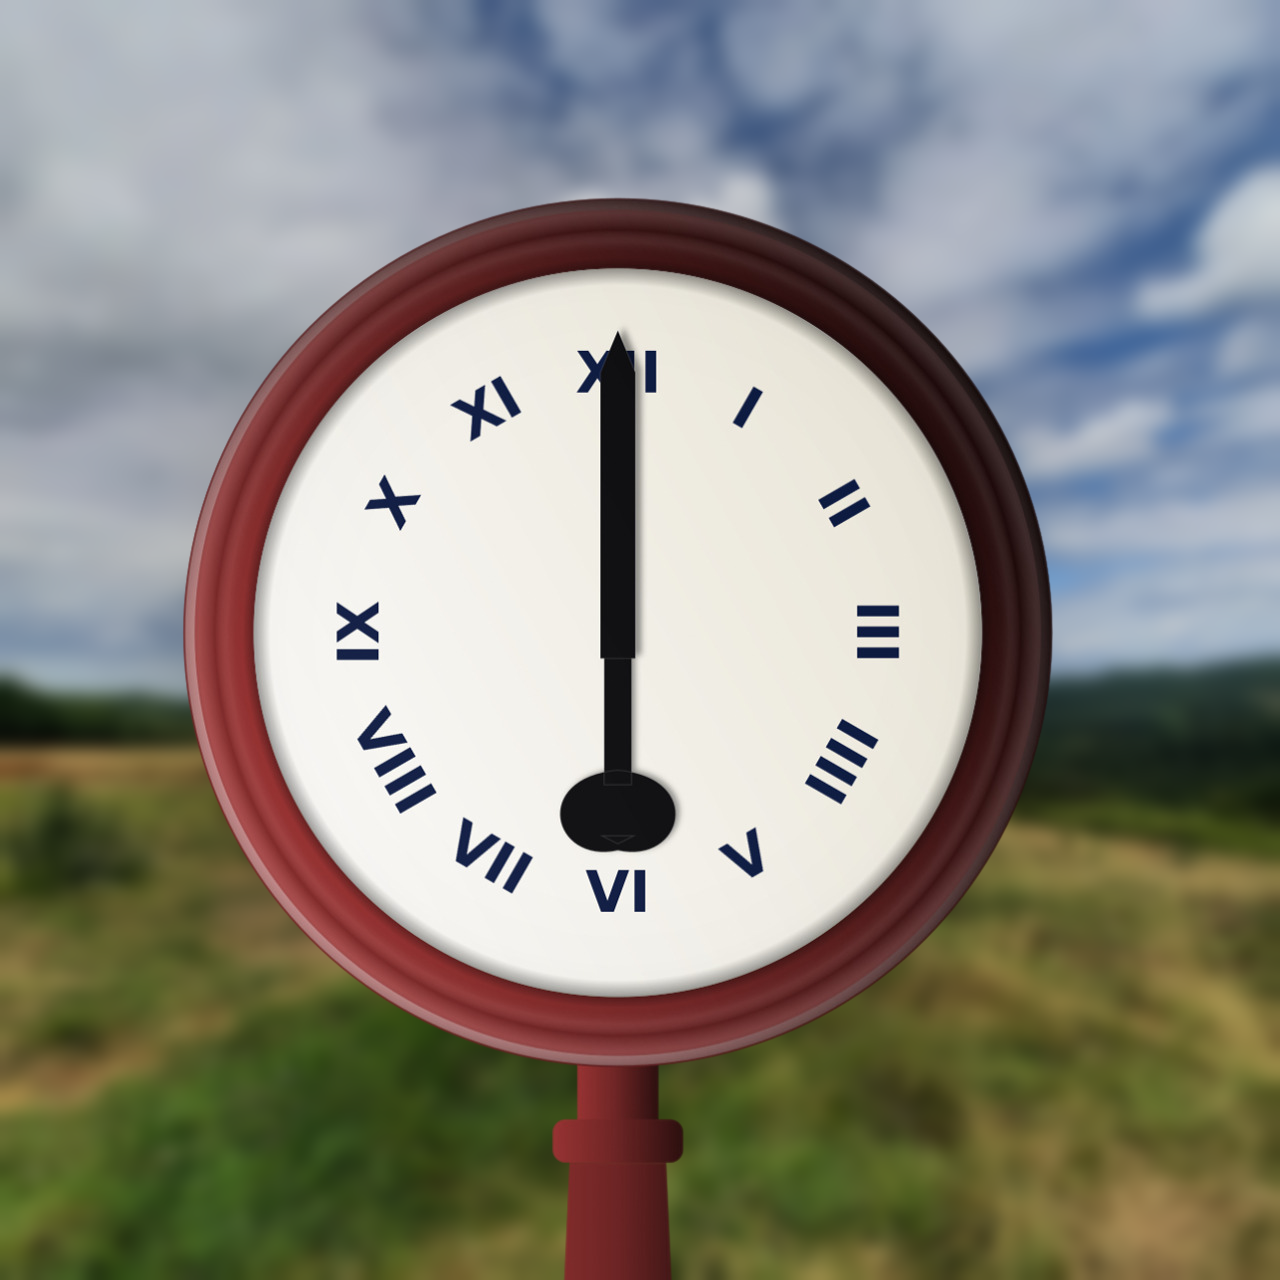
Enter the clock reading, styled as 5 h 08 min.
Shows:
6 h 00 min
